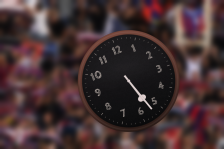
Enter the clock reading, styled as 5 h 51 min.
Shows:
5 h 27 min
